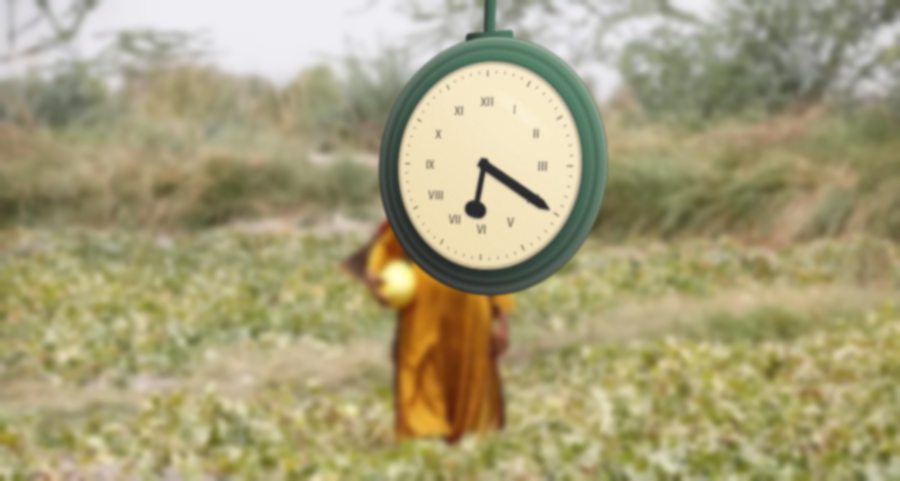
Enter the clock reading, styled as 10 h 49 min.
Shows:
6 h 20 min
